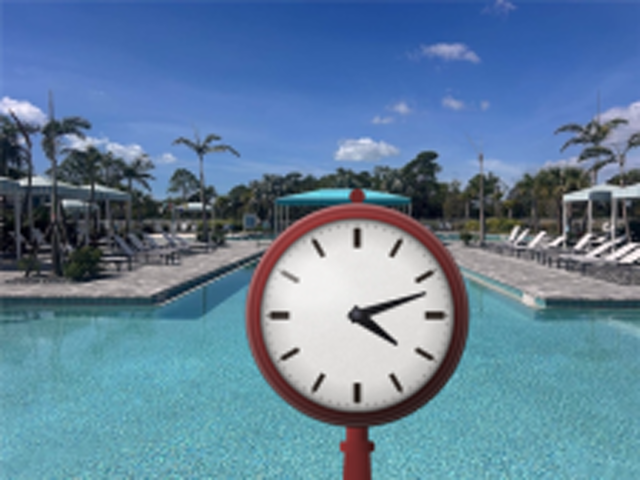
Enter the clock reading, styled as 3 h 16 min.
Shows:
4 h 12 min
